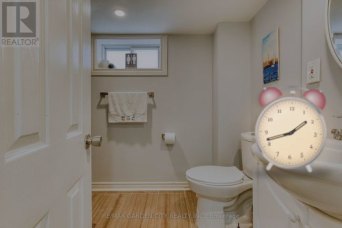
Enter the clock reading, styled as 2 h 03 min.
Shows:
1 h 42 min
